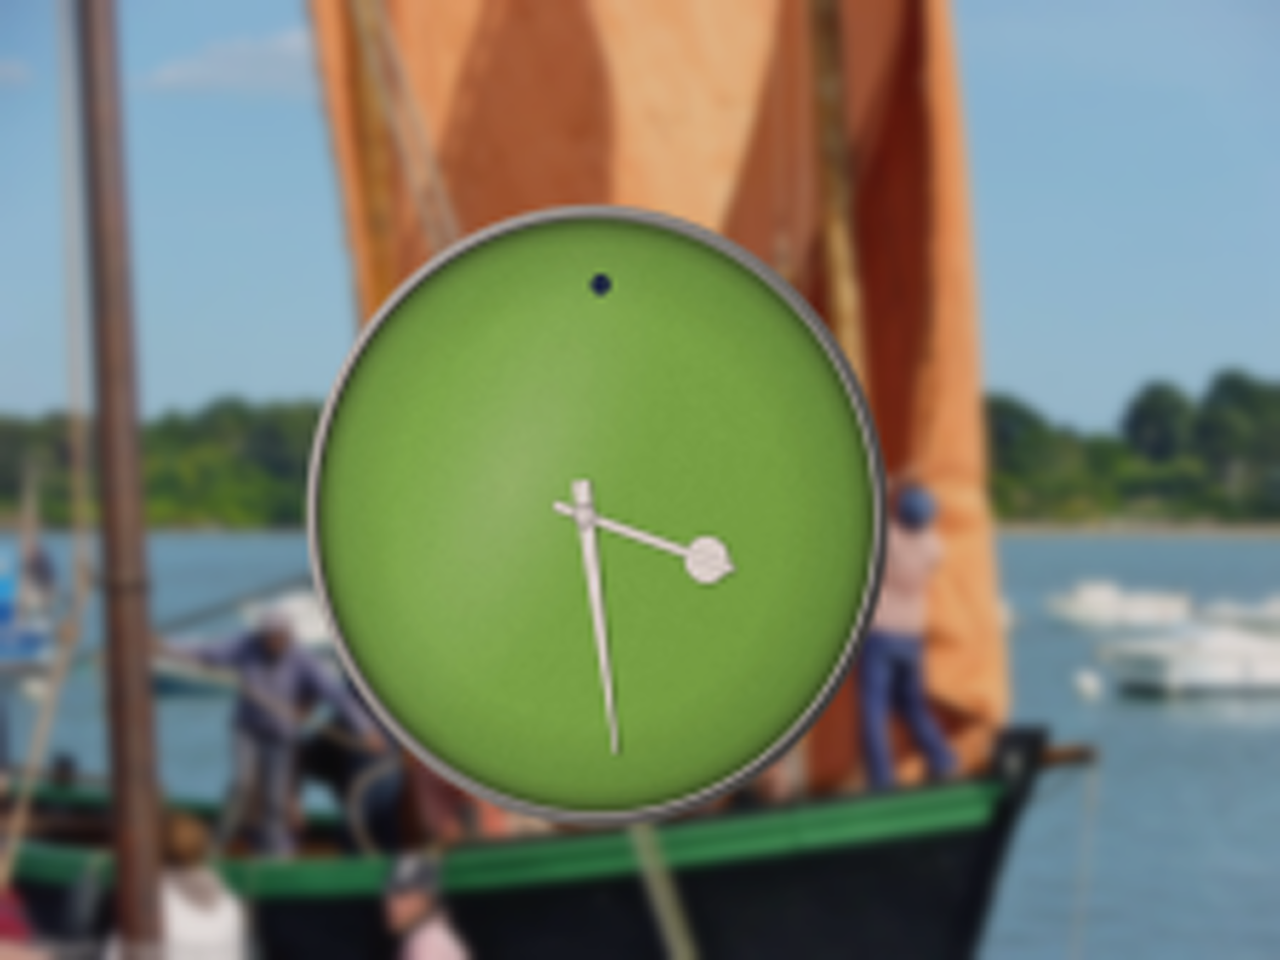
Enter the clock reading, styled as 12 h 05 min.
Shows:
3 h 28 min
